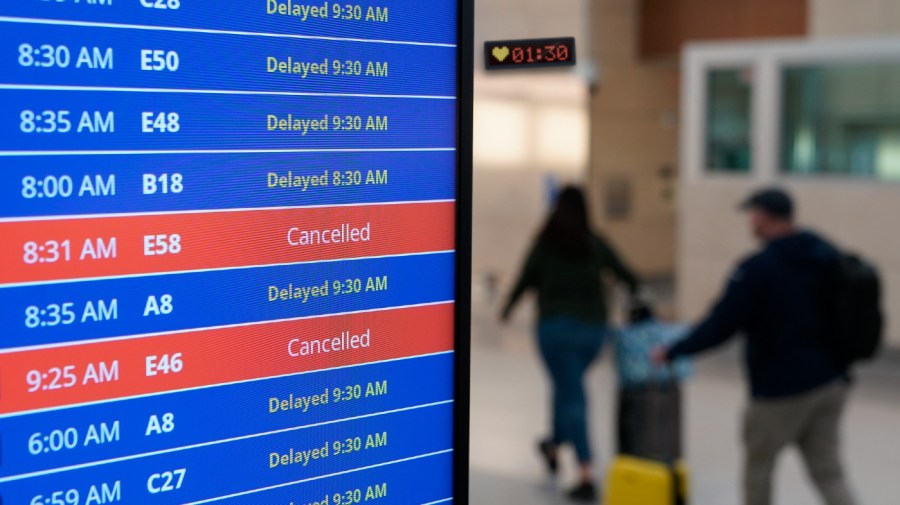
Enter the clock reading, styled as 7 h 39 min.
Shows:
1 h 30 min
